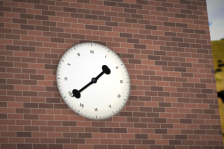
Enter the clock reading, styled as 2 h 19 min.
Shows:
1 h 39 min
